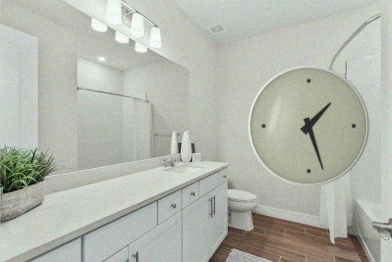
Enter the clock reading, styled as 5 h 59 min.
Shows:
1 h 27 min
